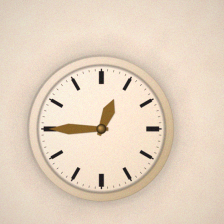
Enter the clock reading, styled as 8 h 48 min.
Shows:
12 h 45 min
